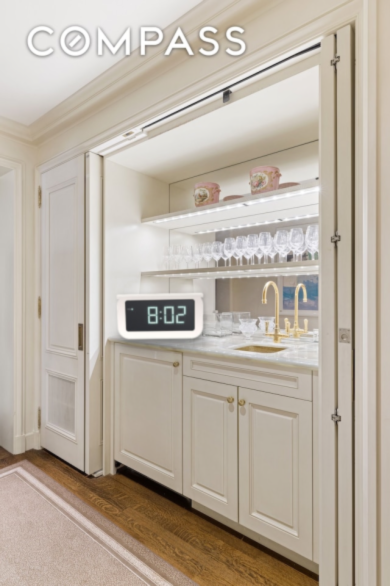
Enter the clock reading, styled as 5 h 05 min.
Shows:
8 h 02 min
